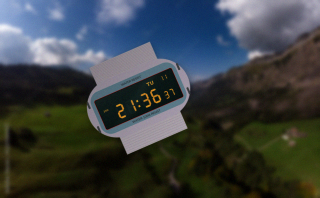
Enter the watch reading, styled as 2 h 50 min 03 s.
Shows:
21 h 36 min 37 s
